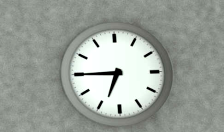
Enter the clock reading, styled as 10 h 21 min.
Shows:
6 h 45 min
